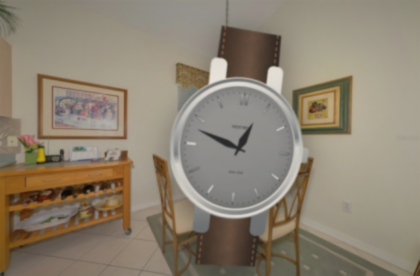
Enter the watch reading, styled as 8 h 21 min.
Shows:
12 h 48 min
